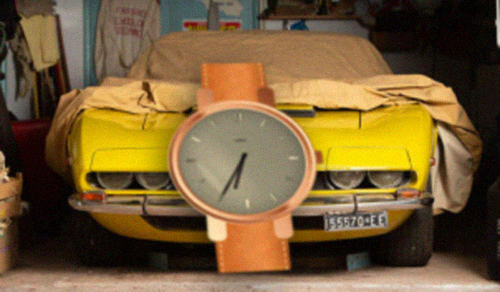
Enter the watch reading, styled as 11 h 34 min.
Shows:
6 h 35 min
